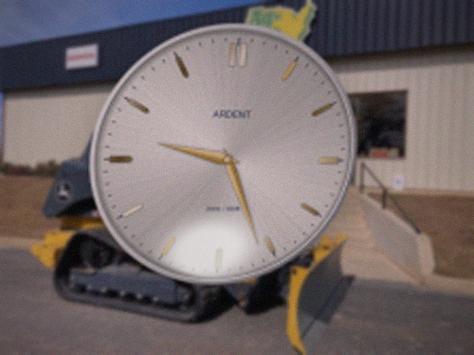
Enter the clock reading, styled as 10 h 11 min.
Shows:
9 h 26 min
